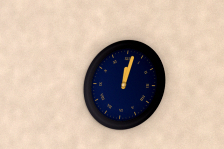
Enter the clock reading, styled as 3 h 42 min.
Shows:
12 h 02 min
